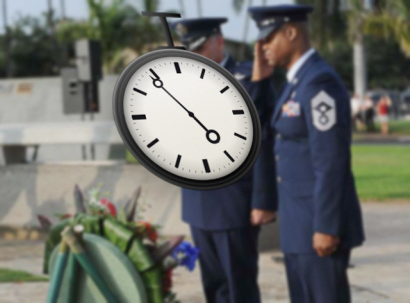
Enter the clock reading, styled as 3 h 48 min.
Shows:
4 h 54 min
